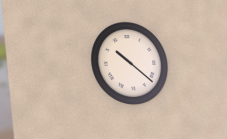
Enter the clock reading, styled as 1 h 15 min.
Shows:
10 h 22 min
